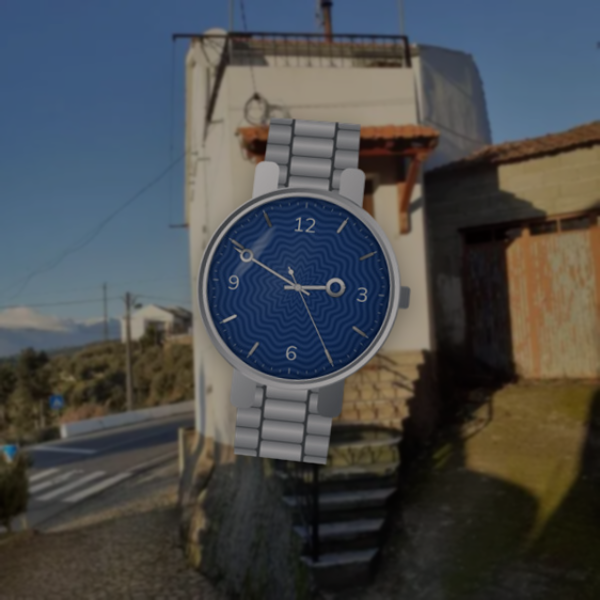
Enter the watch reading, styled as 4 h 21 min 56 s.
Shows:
2 h 49 min 25 s
